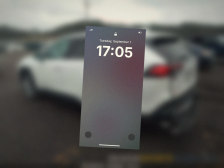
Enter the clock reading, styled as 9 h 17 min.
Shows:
17 h 05 min
